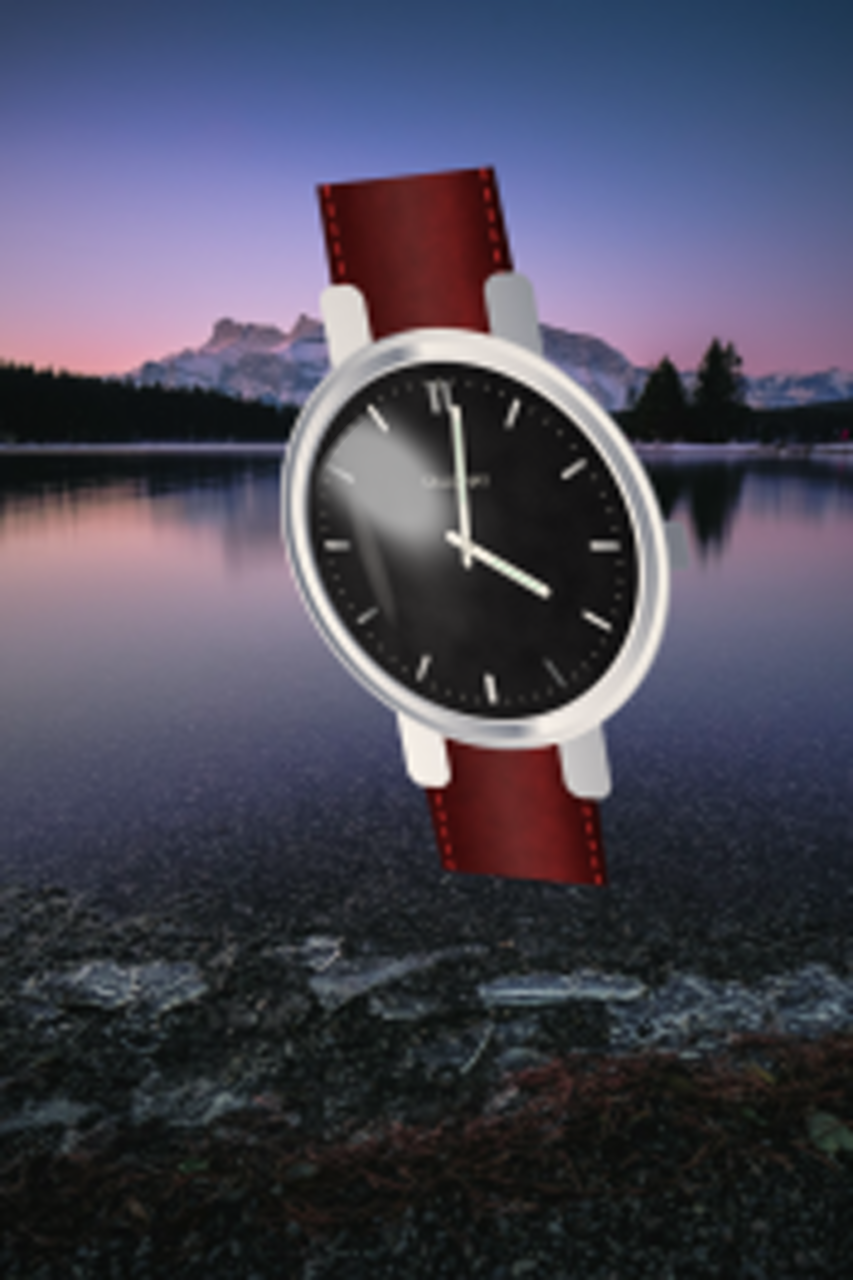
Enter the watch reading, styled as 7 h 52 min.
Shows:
4 h 01 min
